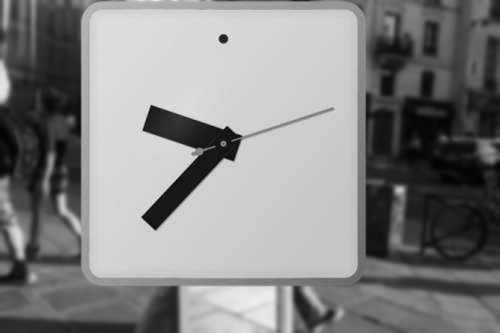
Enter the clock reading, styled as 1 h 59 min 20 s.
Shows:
9 h 37 min 12 s
